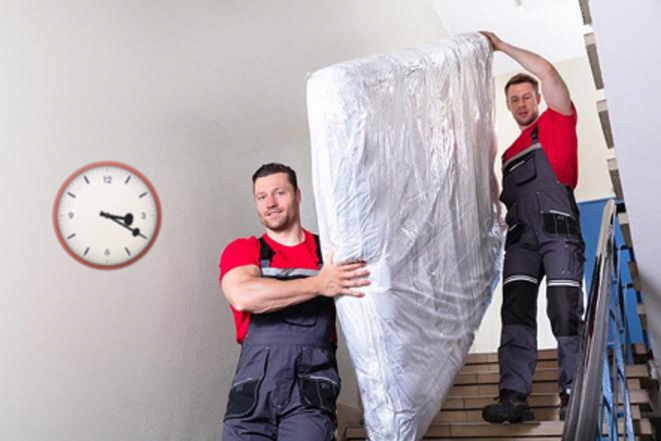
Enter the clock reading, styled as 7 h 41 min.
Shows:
3 h 20 min
